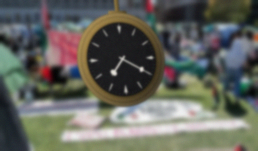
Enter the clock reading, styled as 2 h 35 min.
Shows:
7 h 20 min
